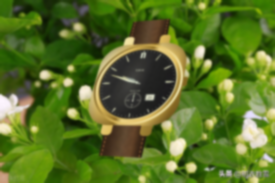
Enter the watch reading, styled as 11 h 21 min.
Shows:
9 h 48 min
